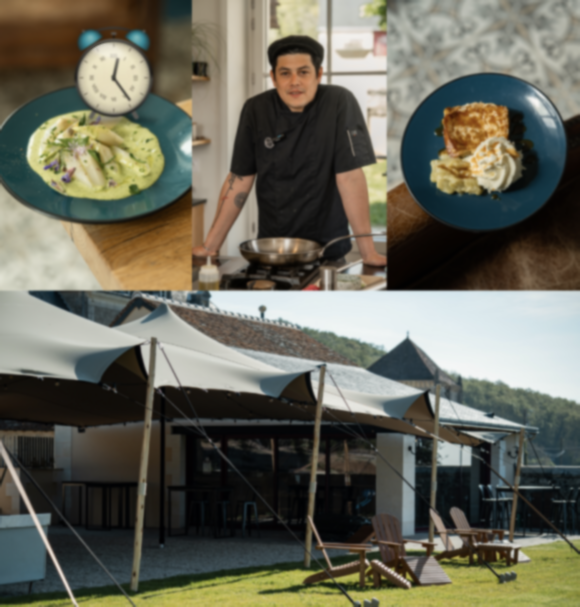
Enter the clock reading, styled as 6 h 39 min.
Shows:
12 h 24 min
